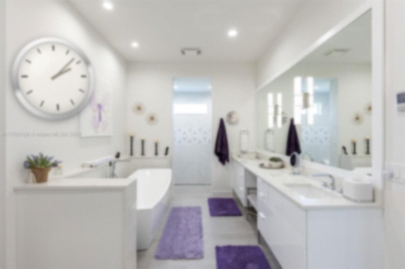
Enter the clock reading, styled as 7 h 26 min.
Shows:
2 h 08 min
